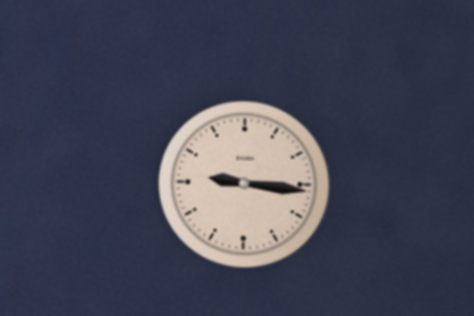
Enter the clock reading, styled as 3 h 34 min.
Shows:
9 h 16 min
